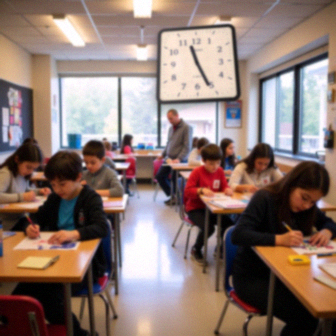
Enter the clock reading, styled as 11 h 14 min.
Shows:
11 h 26 min
